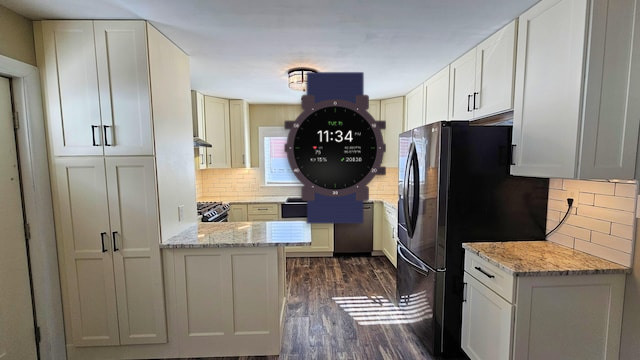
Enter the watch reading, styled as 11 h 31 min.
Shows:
11 h 34 min
